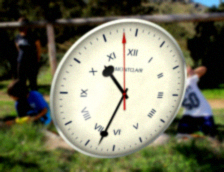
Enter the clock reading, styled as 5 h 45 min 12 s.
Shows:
10 h 32 min 58 s
